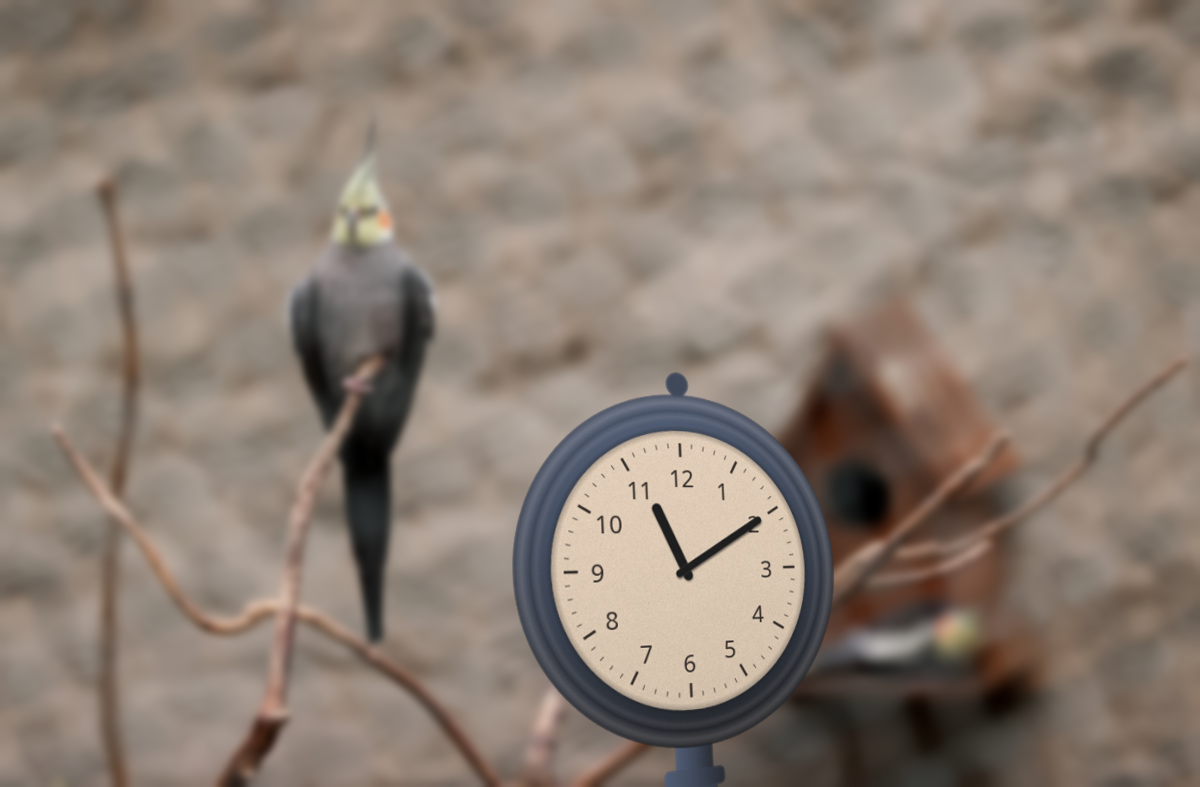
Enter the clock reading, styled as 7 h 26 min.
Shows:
11 h 10 min
